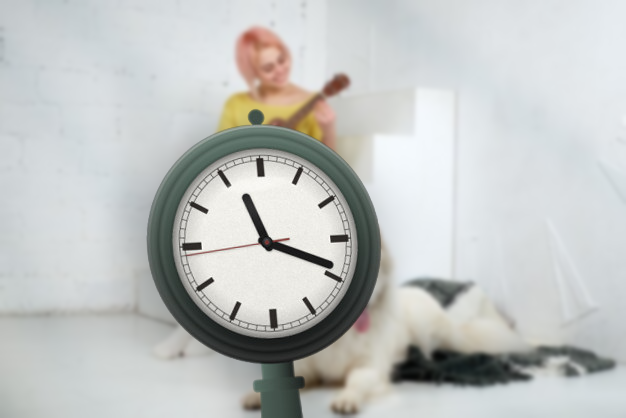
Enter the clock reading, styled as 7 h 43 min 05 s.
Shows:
11 h 18 min 44 s
